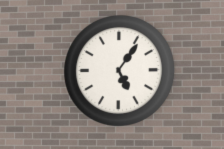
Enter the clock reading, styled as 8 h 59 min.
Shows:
5 h 06 min
